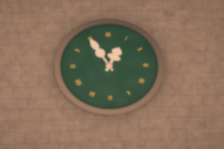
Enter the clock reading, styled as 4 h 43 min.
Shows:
12 h 55 min
